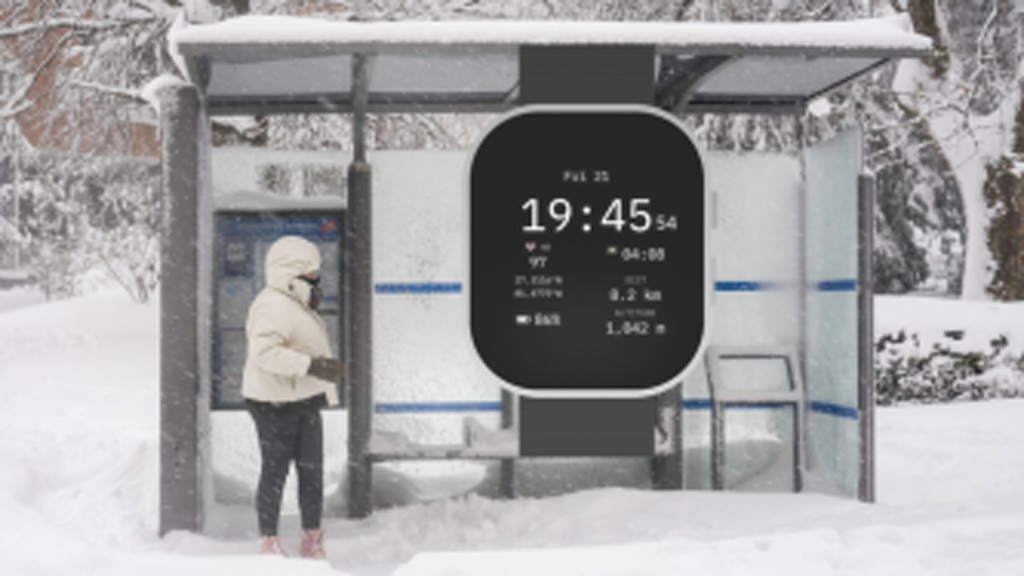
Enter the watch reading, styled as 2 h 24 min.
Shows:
19 h 45 min
